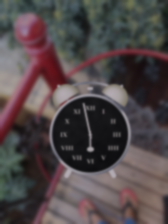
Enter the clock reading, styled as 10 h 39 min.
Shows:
5 h 58 min
